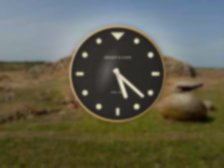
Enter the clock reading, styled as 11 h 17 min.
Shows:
5 h 22 min
